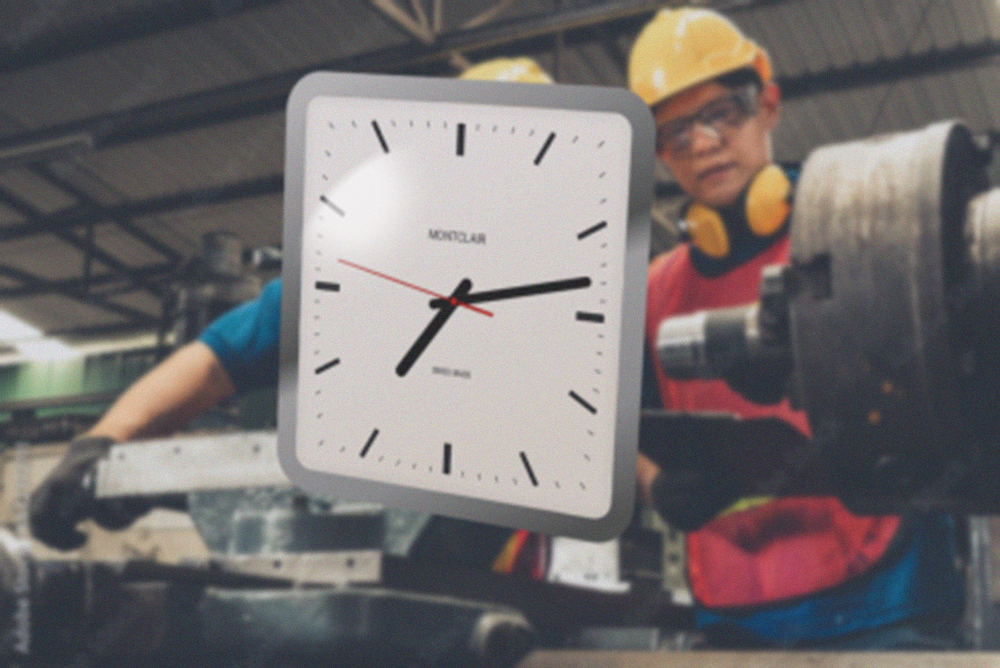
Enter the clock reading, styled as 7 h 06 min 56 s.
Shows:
7 h 12 min 47 s
